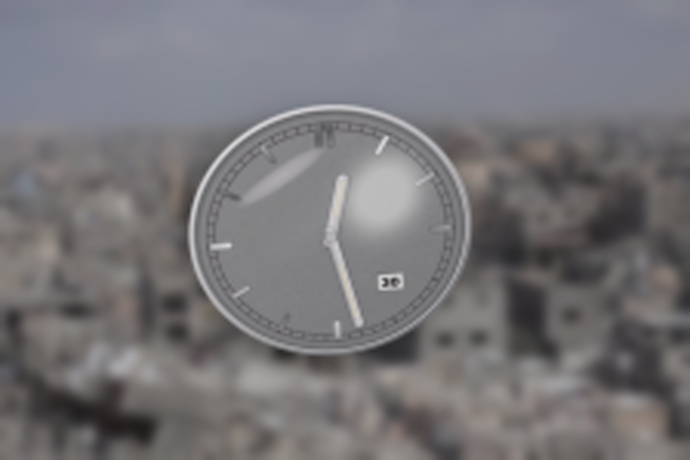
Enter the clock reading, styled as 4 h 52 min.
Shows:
12 h 28 min
